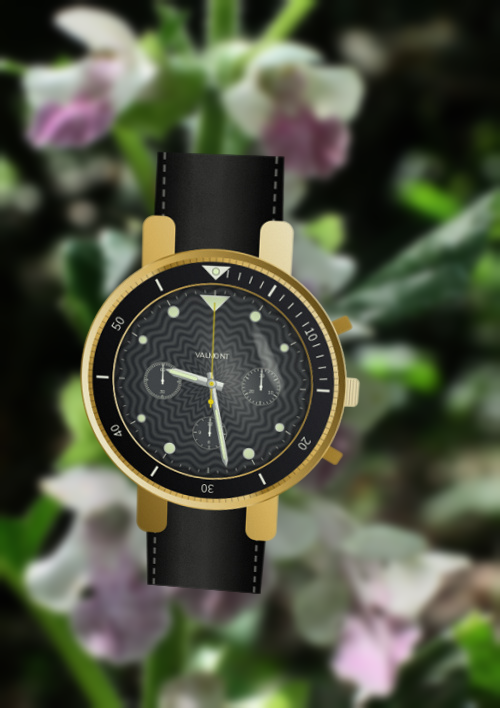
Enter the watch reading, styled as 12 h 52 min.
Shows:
9 h 28 min
